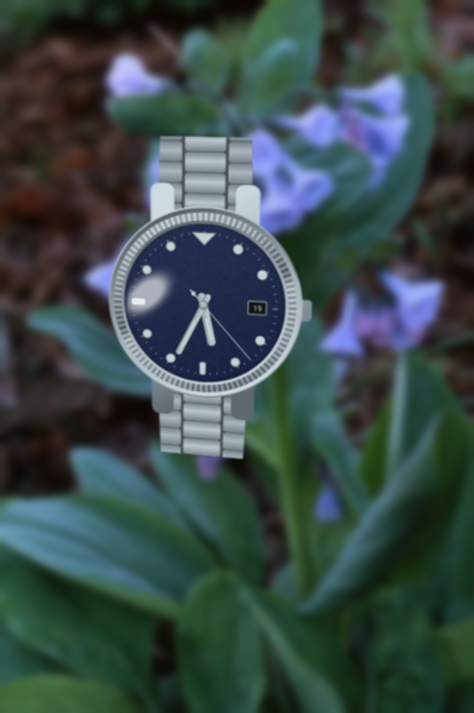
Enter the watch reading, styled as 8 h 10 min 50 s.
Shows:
5 h 34 min 23 s
